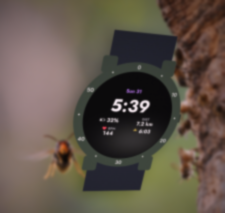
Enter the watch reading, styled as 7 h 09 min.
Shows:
5 h 39 min
